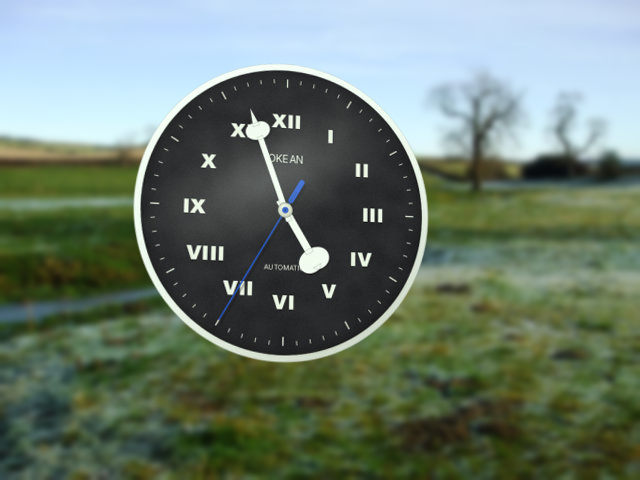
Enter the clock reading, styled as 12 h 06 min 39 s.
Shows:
4 h 56 min 35 s
